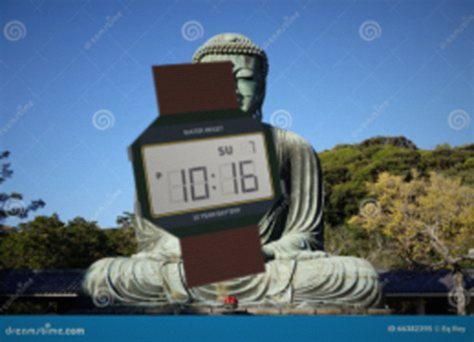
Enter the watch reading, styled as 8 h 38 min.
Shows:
10 h 16 min
